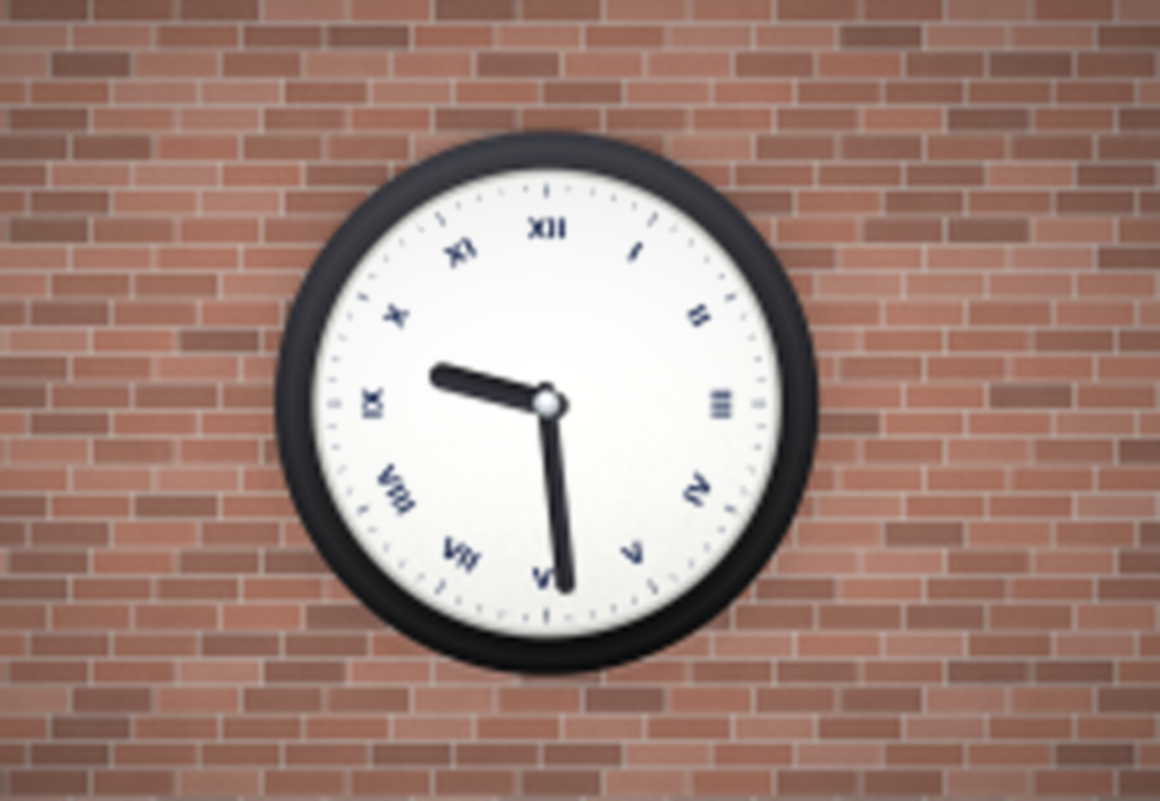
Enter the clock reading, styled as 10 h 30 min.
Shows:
9 h 29 min
